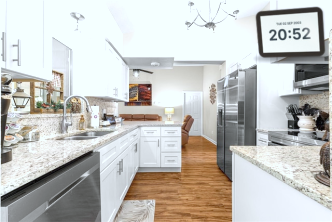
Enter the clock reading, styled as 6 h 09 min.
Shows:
20 h 52 min
